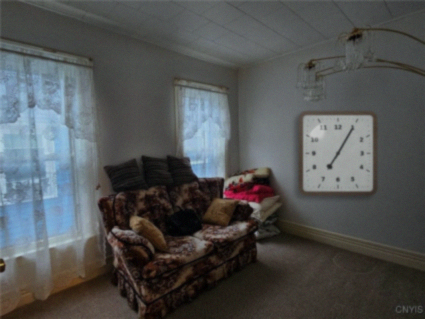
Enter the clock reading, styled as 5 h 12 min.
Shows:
7 h 05 min
